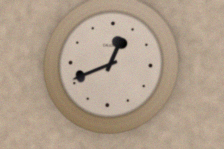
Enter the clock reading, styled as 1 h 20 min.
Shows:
12 h 41 min
